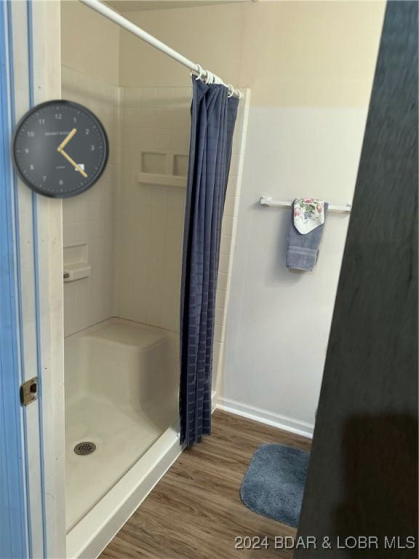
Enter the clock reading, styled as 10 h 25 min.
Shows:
1 h 23 min
